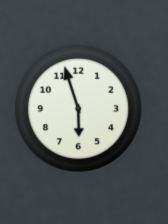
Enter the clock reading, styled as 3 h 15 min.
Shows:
5 h 57 min
